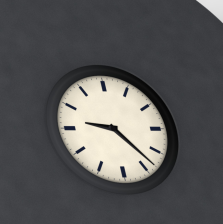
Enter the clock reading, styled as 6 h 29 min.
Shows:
9 h 23 min
